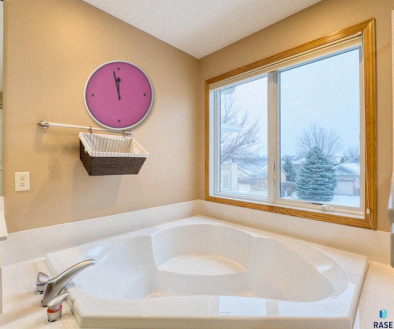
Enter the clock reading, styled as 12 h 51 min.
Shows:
11 h 58 min
